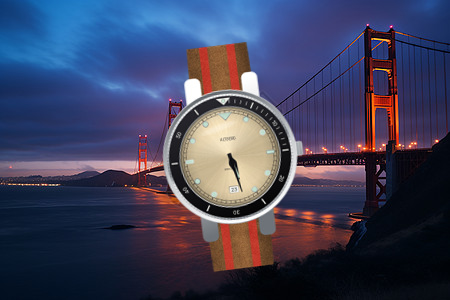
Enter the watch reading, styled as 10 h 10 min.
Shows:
5 h 28 min
